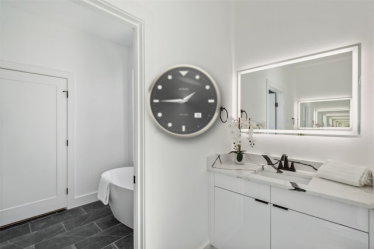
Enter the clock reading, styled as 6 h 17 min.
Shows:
1 h 45 min
